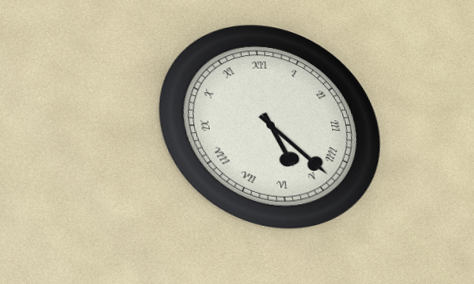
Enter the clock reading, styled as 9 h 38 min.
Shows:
5 h 23 min
